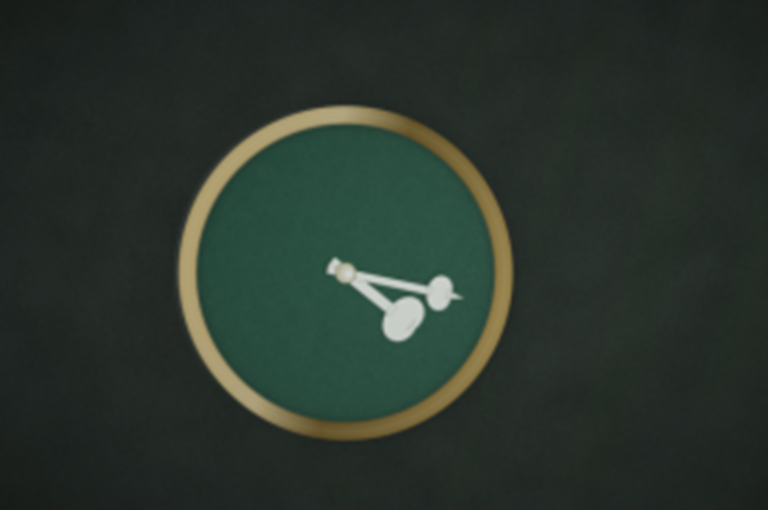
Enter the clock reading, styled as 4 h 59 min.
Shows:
4 h 17 min
